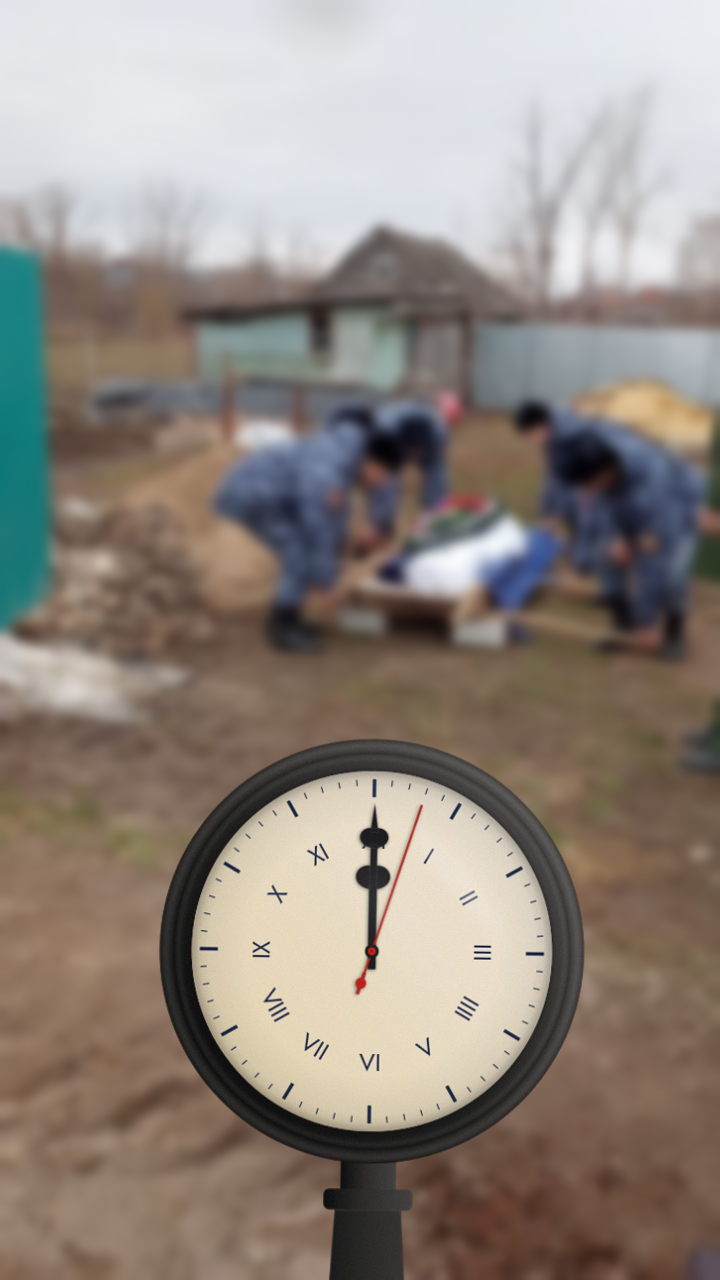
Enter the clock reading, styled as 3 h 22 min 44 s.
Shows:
12 h 00 min 03 s
